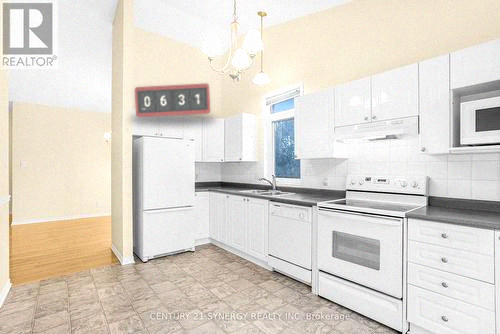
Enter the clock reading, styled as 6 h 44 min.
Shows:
6 h 31 min
